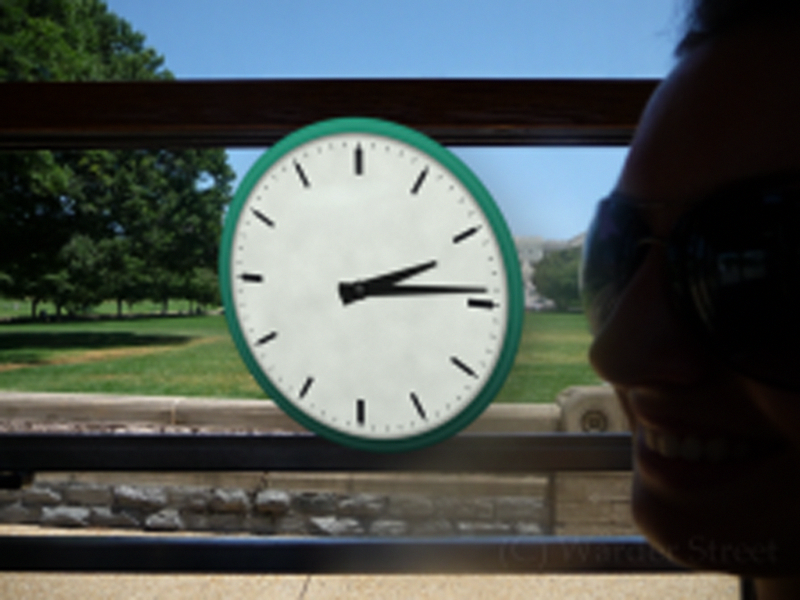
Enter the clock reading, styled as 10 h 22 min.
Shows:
2 h 14 min
